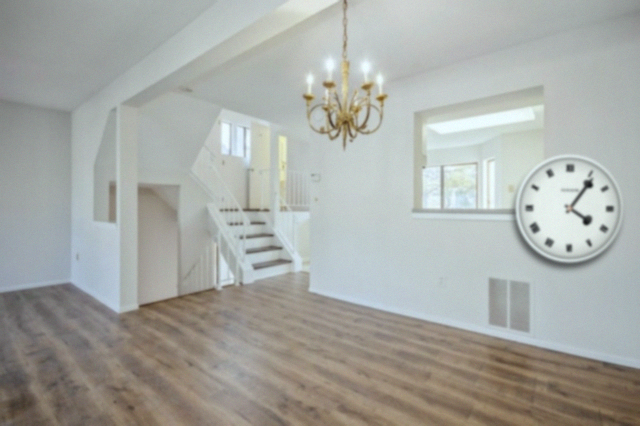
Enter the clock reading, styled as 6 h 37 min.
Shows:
4 h 06 min
